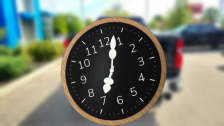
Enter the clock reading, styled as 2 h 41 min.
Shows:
7 h 03 min
